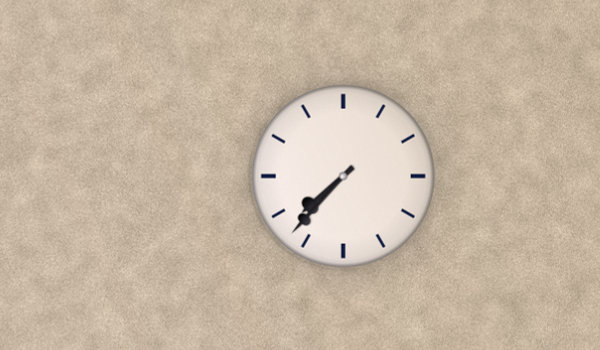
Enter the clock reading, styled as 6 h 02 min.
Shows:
7 h 37 min
